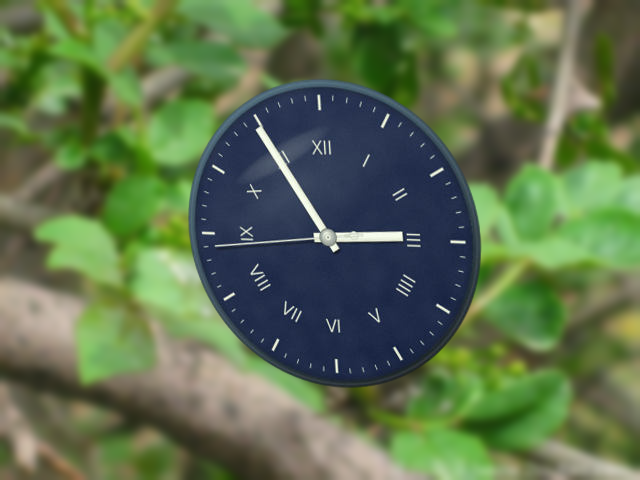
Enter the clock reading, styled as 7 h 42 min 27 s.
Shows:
2 h 54 min 44 s
